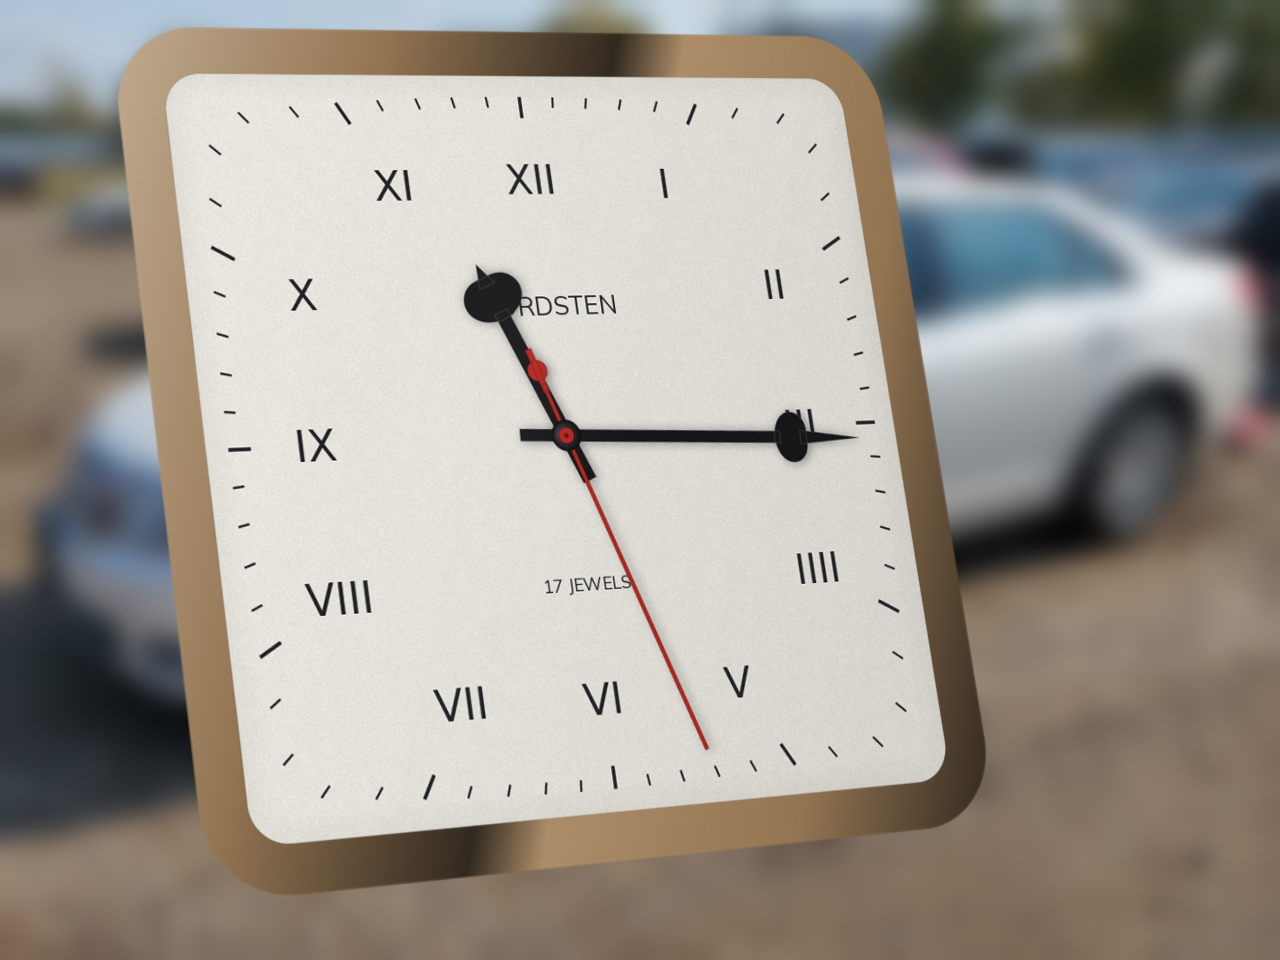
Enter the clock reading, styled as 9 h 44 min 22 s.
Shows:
11 h 15 min 27 s
